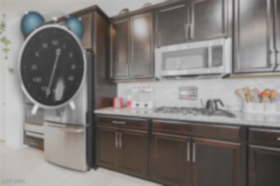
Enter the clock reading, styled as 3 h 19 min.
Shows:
12 h 33 min
